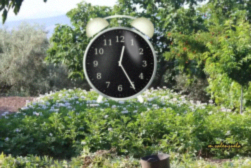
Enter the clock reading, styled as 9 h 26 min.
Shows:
12 h 25 min
